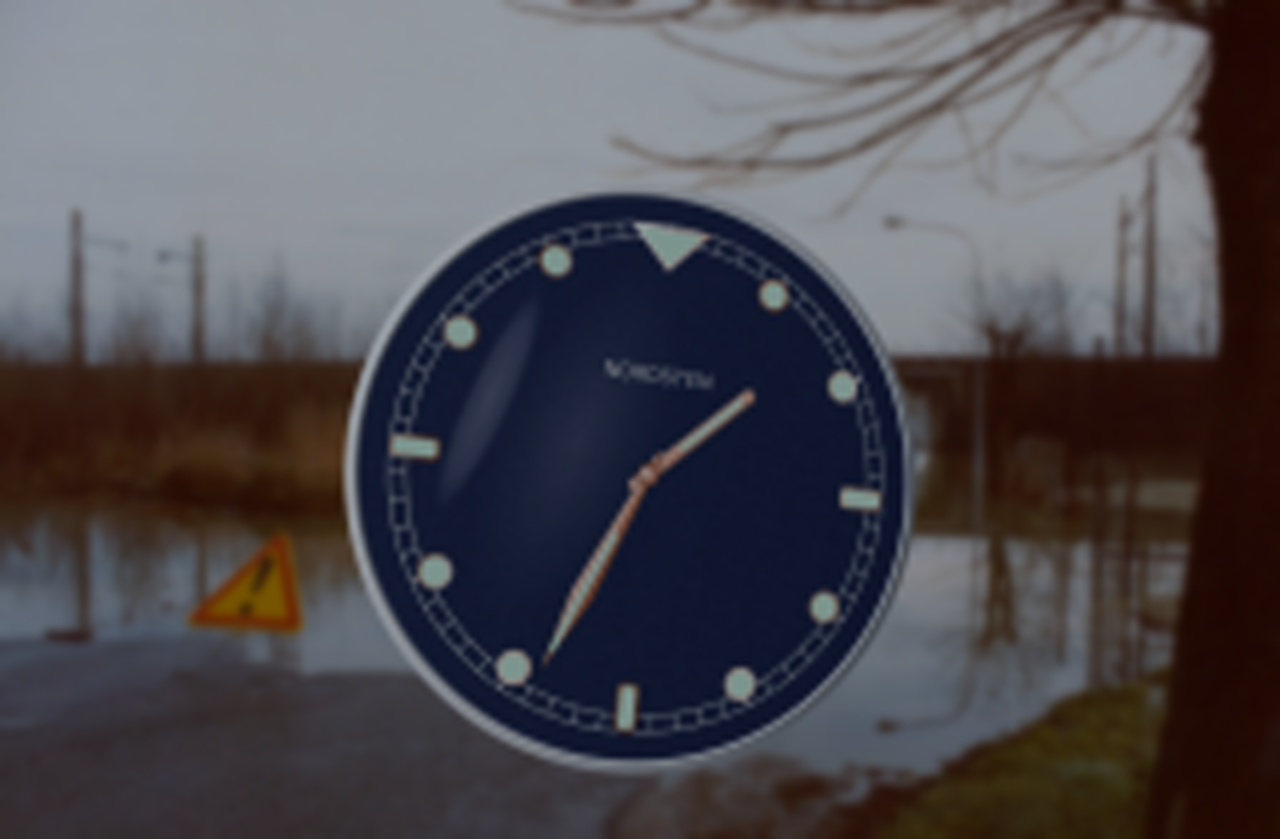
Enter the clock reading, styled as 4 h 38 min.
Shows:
1 h 34 min
